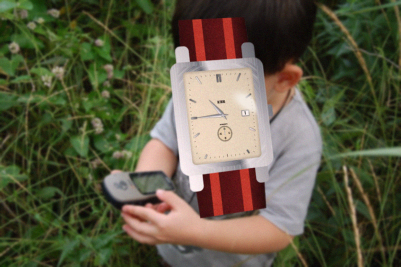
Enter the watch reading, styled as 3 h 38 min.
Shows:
10 h 45 min
